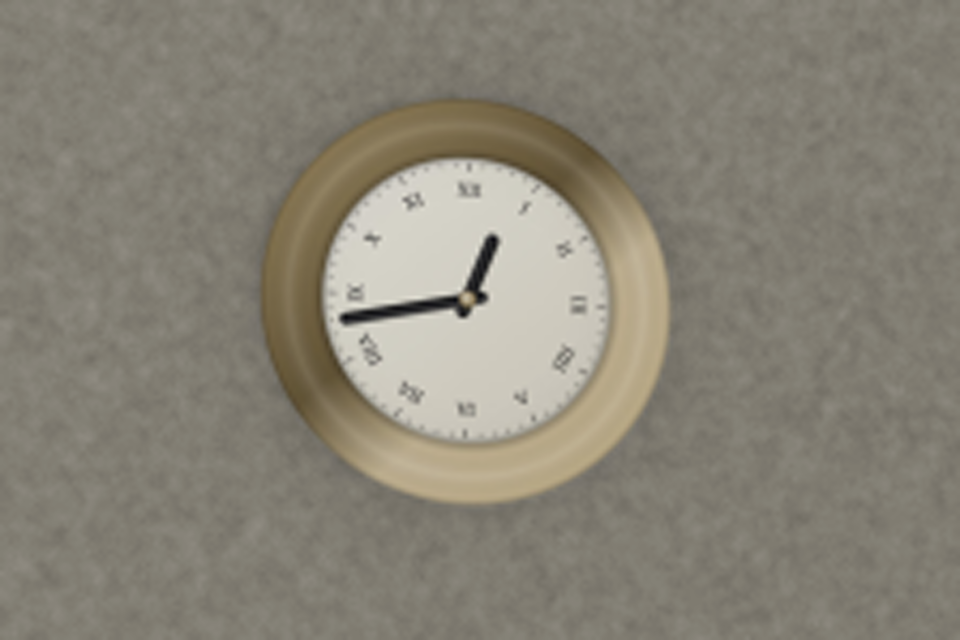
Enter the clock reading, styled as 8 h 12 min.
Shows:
12 h 43 min
